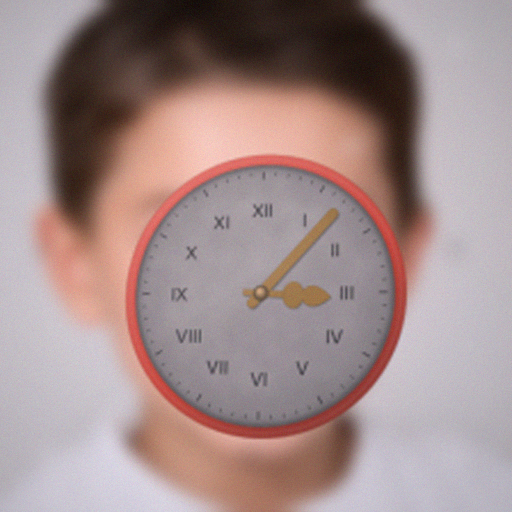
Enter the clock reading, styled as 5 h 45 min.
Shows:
3 h 07 min
